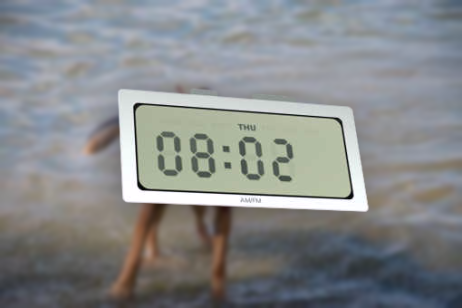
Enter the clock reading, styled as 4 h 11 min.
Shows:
8 h 02 min
